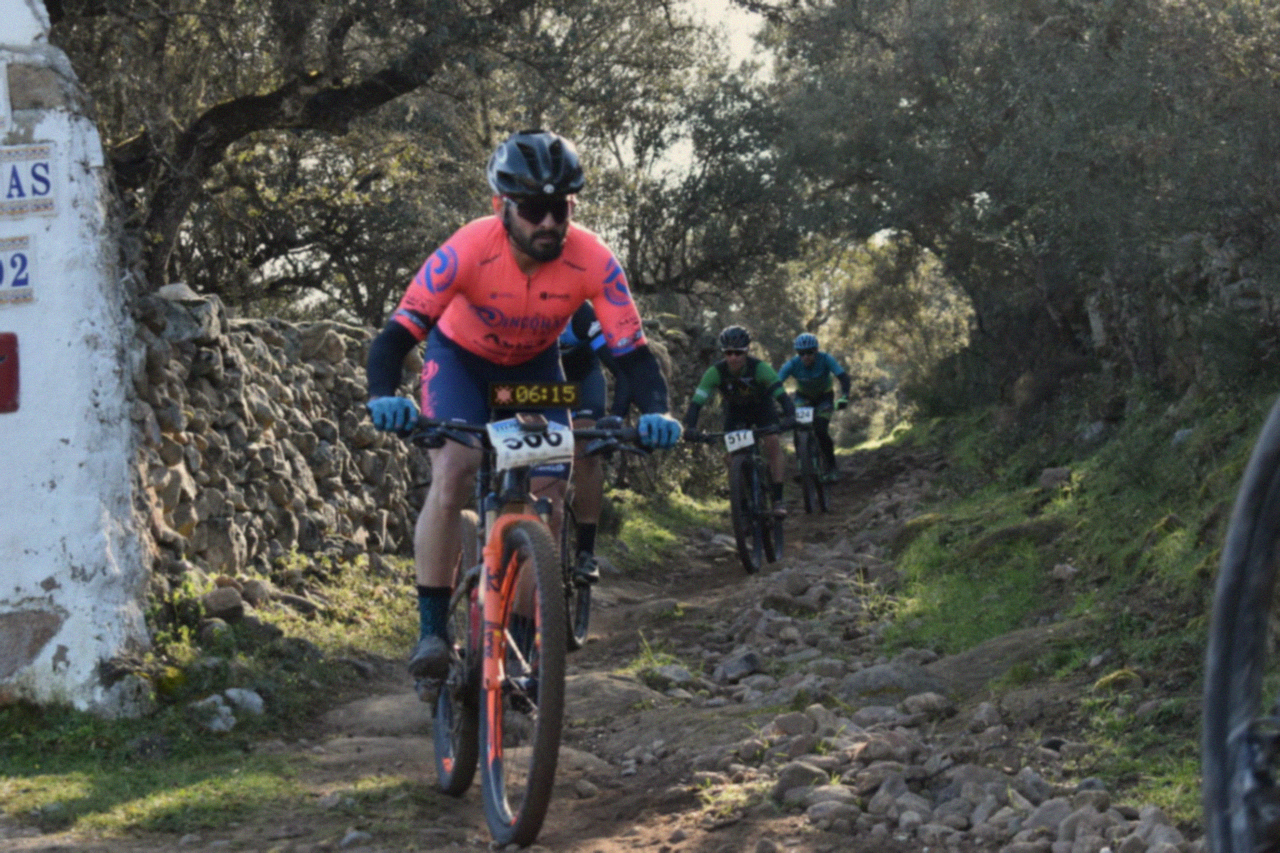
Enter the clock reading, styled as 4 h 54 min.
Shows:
6 h 15 min
